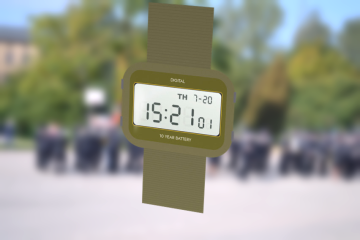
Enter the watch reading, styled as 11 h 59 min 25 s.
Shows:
15 h 21 min 01 s
